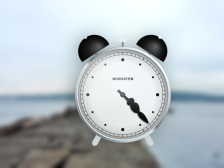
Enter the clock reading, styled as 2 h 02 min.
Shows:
4 h 23 min
